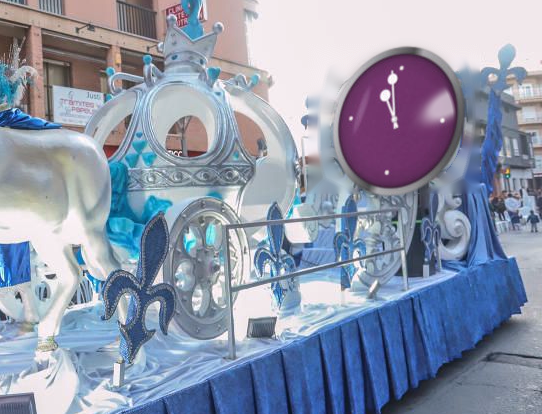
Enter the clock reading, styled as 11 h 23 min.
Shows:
10 h 58 min
